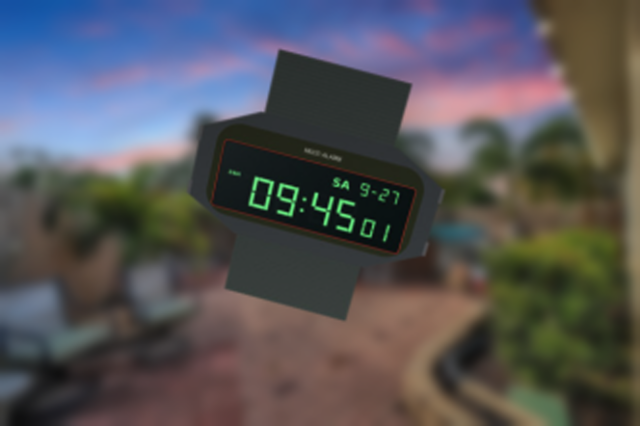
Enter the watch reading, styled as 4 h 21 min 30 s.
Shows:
9 h 45 min 01 s
